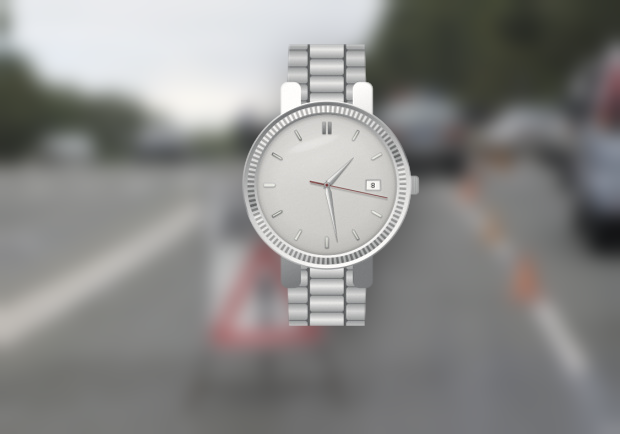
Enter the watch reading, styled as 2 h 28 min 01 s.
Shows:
1 h 28 min 17 s
